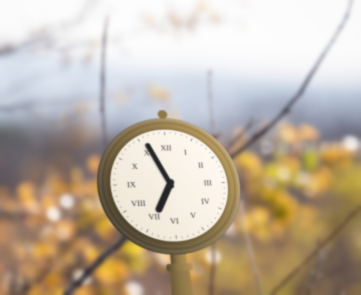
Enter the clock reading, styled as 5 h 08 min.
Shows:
6 h 56 min
